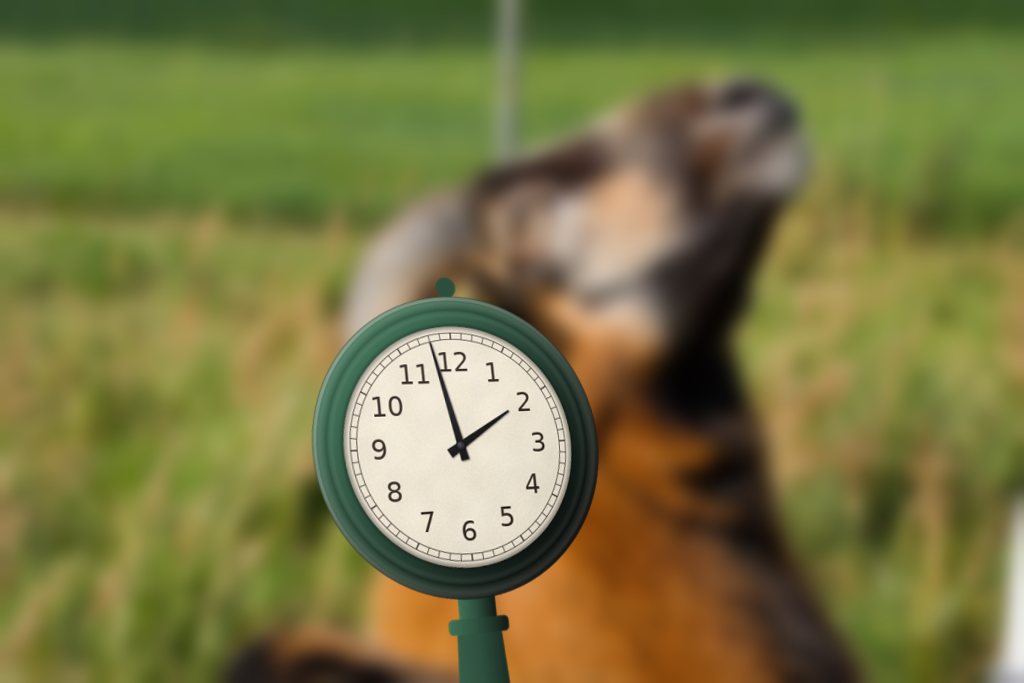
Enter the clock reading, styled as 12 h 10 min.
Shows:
1 h 58 min
